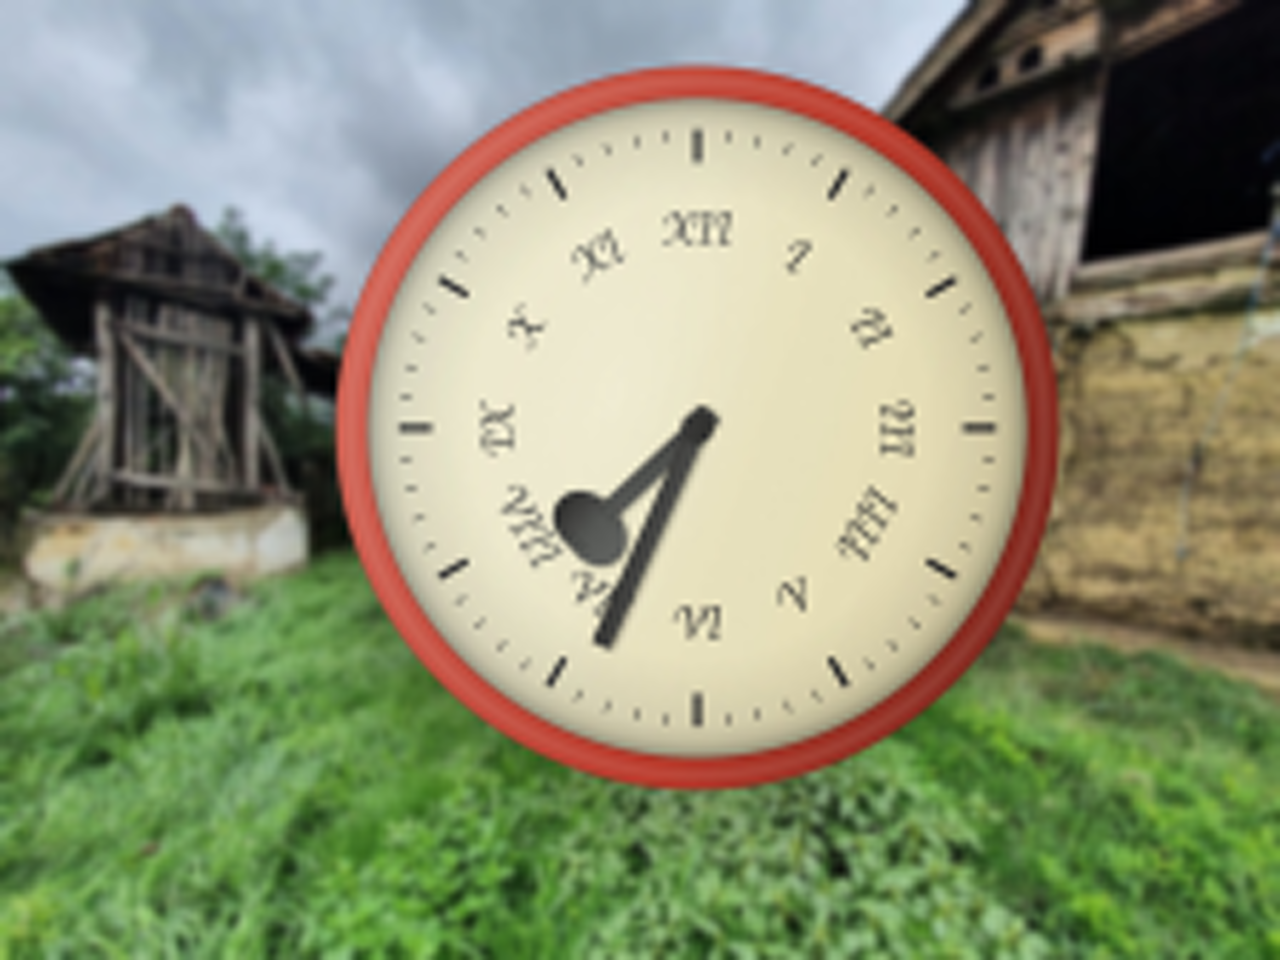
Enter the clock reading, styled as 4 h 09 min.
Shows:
7 h 34 min
